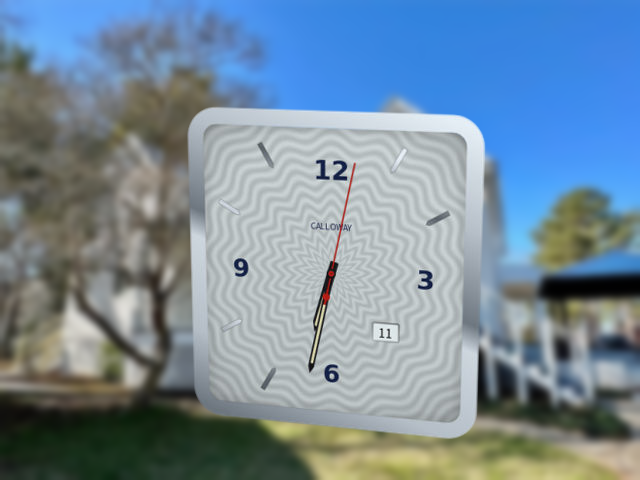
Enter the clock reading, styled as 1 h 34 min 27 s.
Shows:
6 h 32 min 02 s
